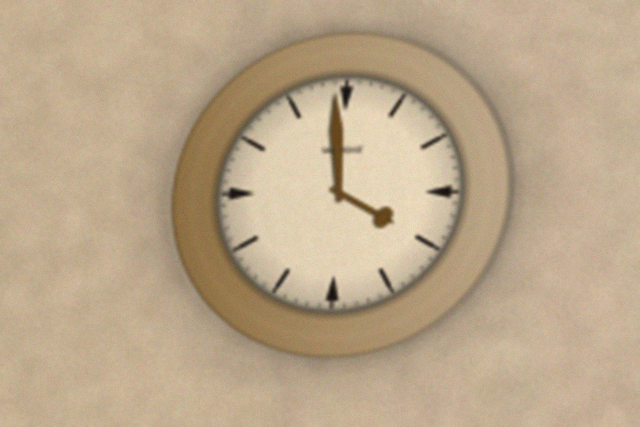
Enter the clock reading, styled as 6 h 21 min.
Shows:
3 h 59 min
